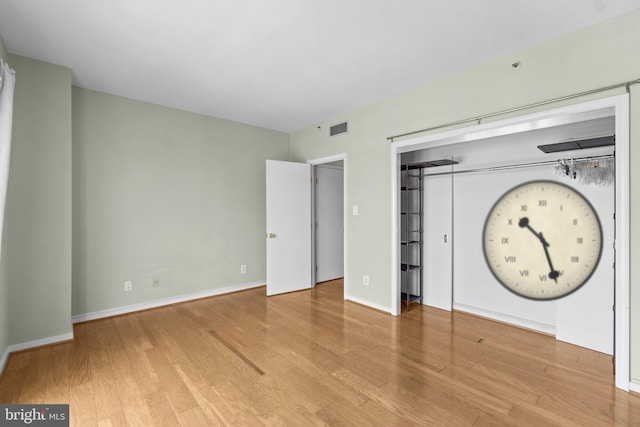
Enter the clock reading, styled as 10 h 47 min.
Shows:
10 h 27 min
